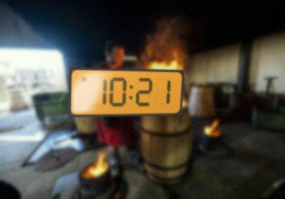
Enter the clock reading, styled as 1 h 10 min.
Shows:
10 h 21 min
